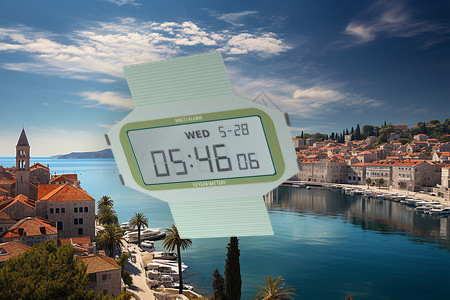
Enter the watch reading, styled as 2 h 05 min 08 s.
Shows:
5 h 46 min 06 s
